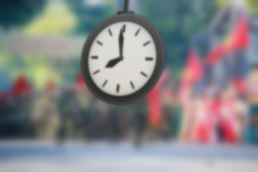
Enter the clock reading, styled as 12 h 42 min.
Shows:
7 h 59 min
